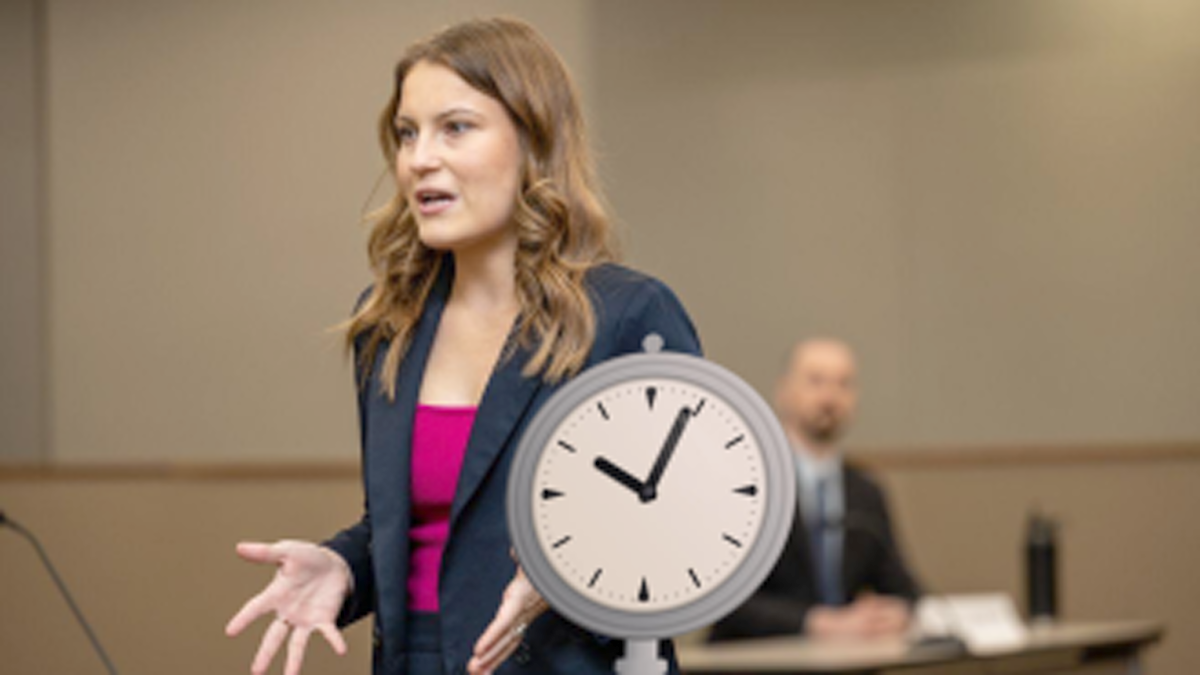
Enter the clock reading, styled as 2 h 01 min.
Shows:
10 h 04 min
